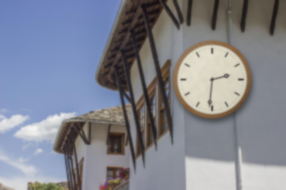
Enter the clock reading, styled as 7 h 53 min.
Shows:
2 h 31 min
